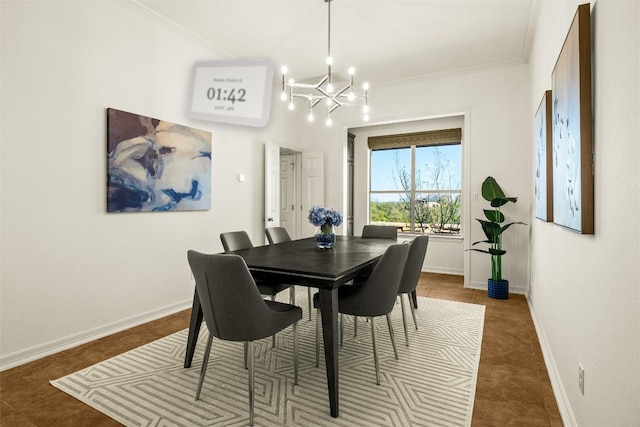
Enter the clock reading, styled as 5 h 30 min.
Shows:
1 h 42 min
